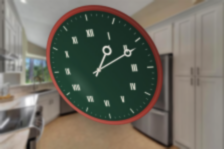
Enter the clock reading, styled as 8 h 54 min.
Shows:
1 h 11 min
